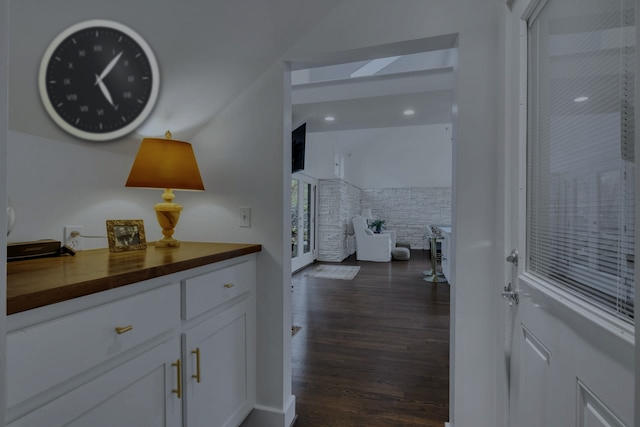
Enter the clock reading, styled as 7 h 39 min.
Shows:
5 h 07 min
